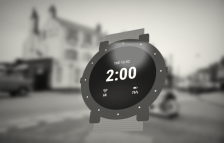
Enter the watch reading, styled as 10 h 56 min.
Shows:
2 h 00 min
